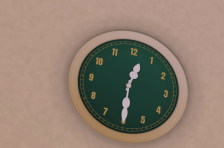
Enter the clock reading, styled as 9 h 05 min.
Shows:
12 h 30 min
